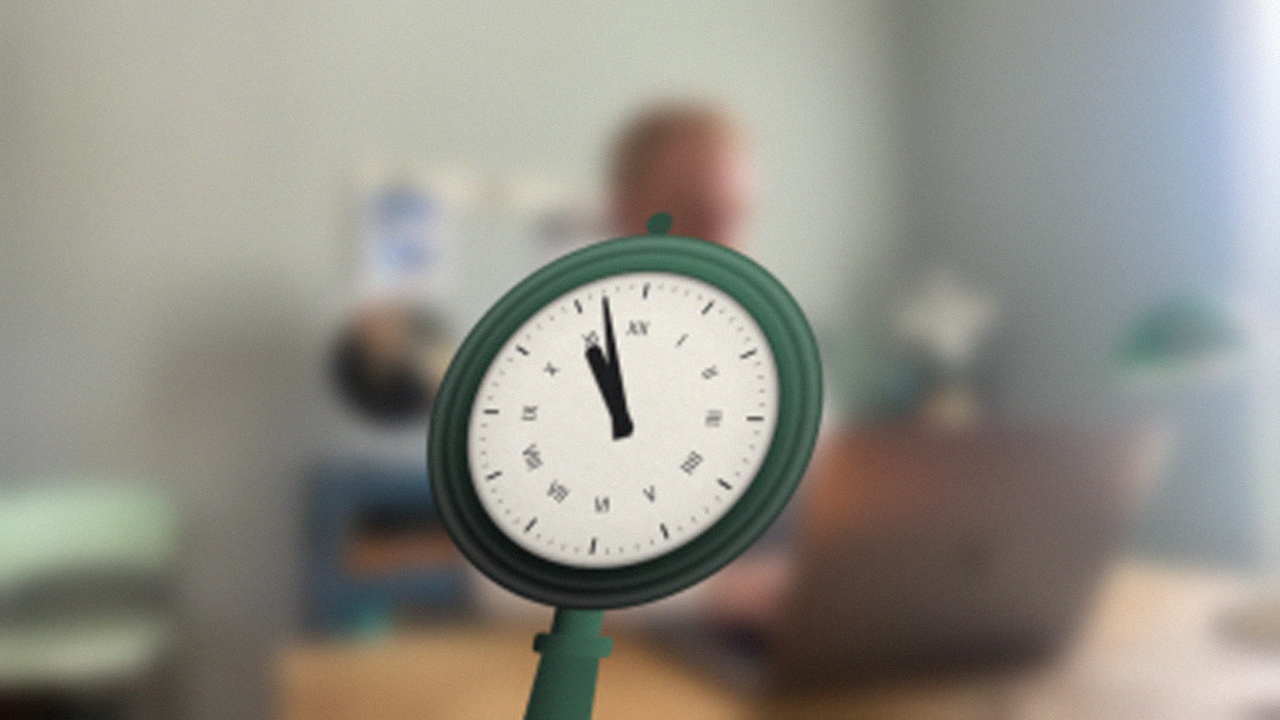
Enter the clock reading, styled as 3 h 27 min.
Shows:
10 h 57 min
